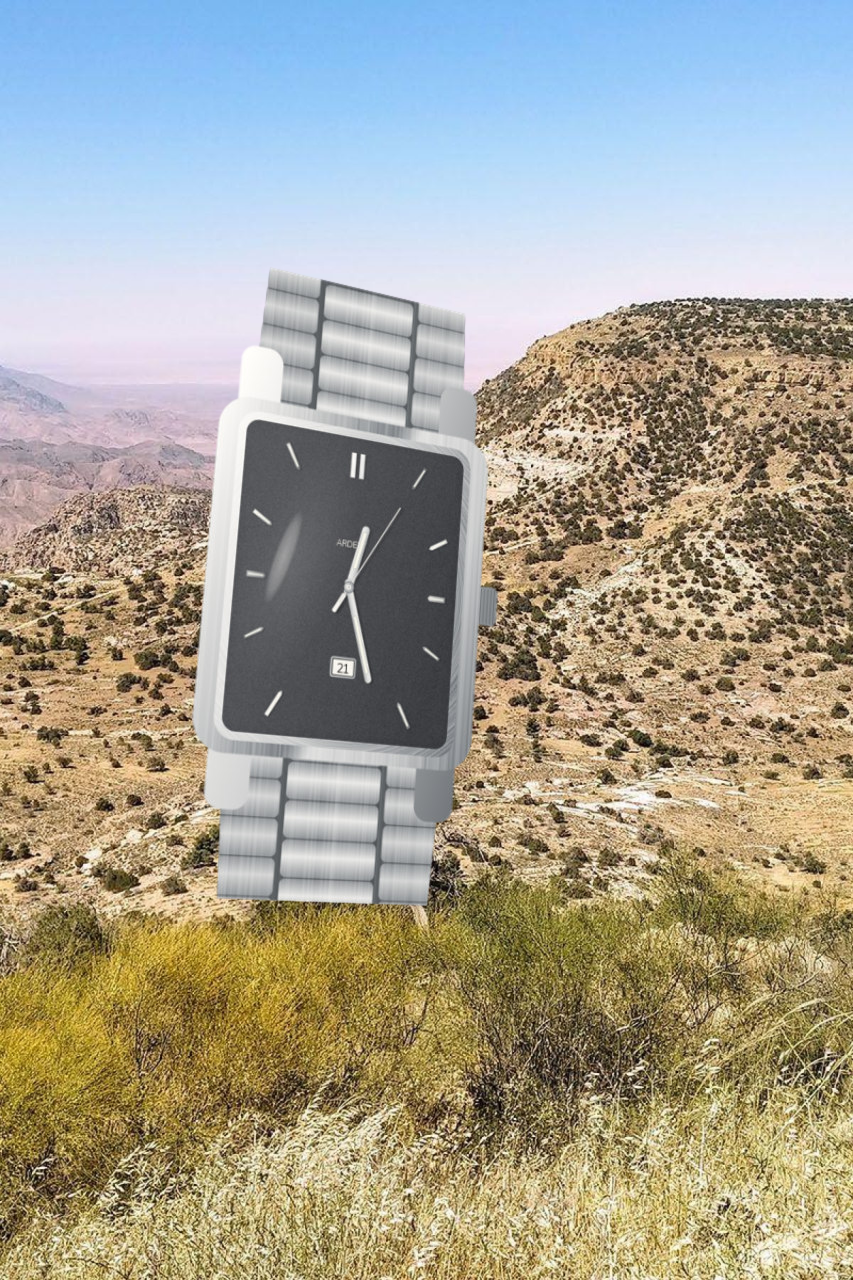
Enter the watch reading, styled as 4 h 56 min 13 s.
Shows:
12 h 27 min 05 s
